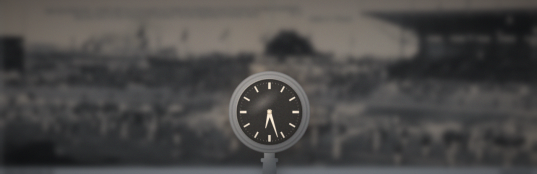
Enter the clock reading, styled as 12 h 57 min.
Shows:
6 h 27 min
